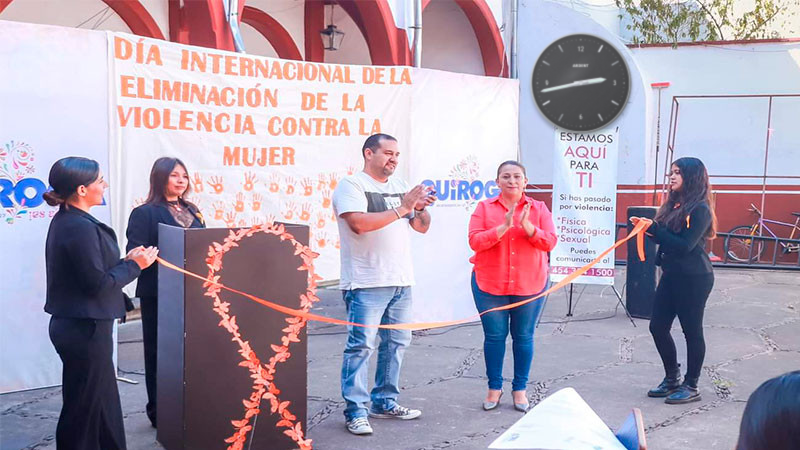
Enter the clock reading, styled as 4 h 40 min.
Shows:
2 h 43 min
